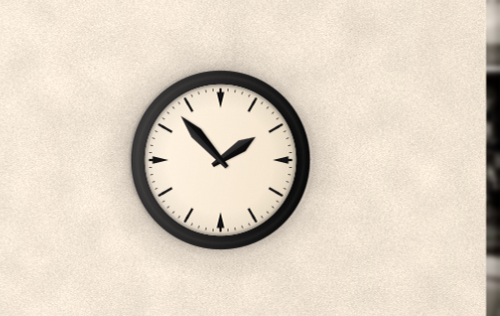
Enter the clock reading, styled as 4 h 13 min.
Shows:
1 h 53 min
